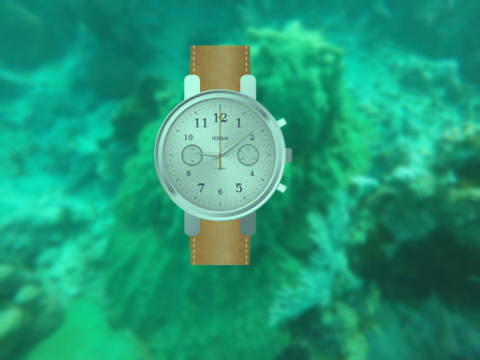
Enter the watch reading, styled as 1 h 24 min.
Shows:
9 h 09 min
